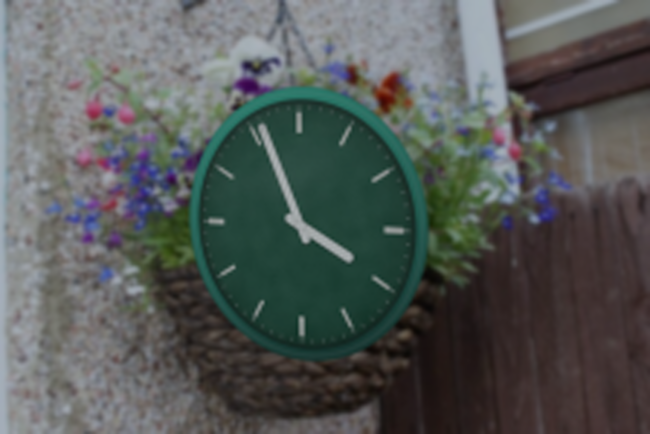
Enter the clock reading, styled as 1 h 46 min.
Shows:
3 h 56 min
